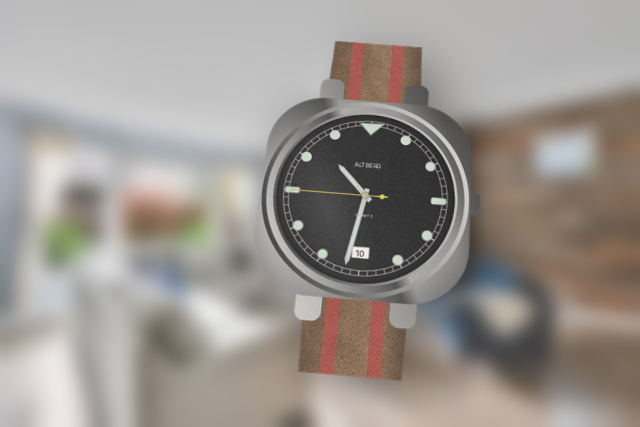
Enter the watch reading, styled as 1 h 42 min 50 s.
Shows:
10 h 31 min 45 s
